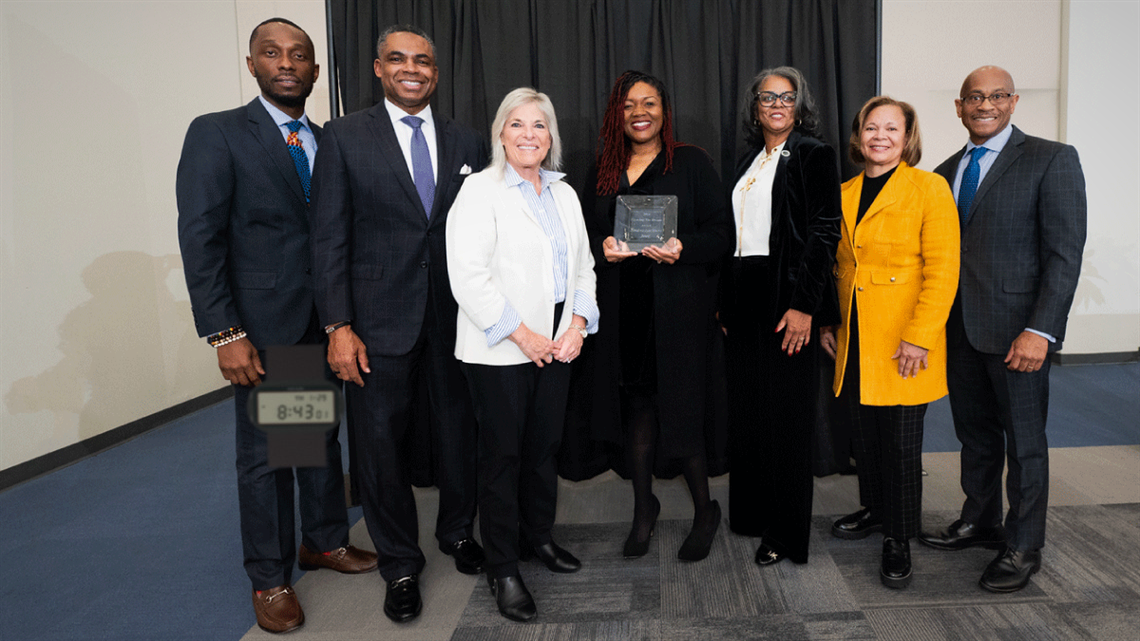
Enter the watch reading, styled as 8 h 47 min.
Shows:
8 h 43 min
